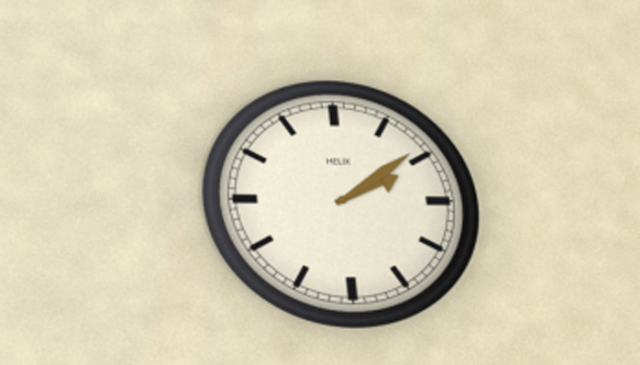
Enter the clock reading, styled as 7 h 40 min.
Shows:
2 h 09 min
